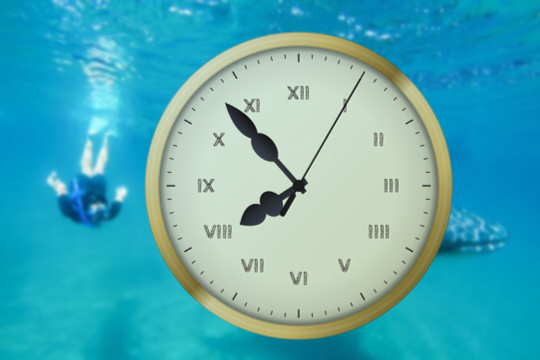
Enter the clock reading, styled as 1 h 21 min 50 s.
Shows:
7 h 53 min 05 s
